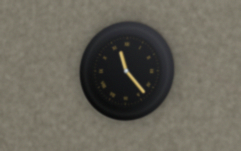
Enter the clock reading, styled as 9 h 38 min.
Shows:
11 h 23 min
